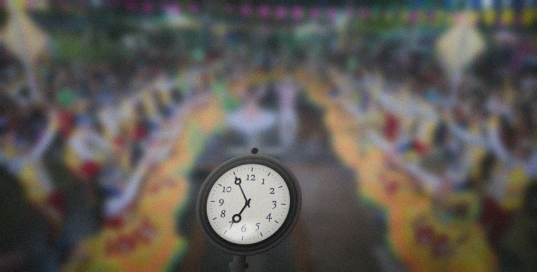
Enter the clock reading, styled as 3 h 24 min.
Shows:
6 h 55 min
